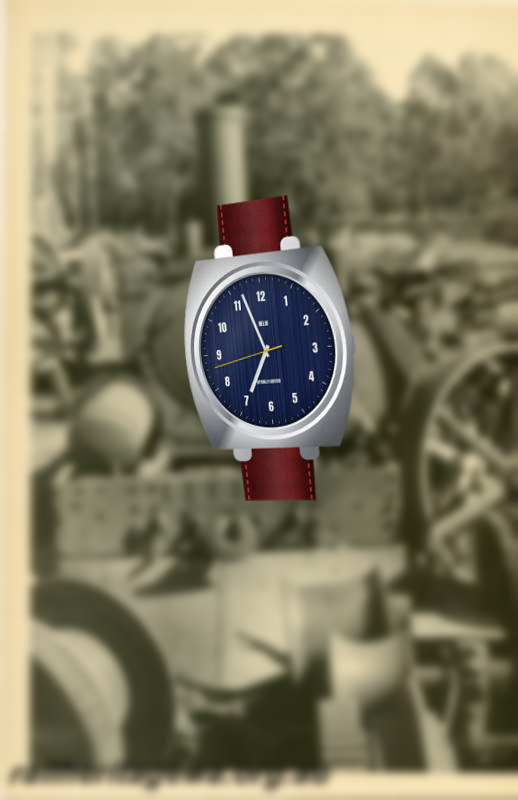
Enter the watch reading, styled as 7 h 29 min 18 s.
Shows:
6 h 56 min 43 s
